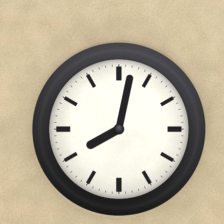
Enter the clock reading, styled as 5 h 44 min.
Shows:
8 h 02 min
